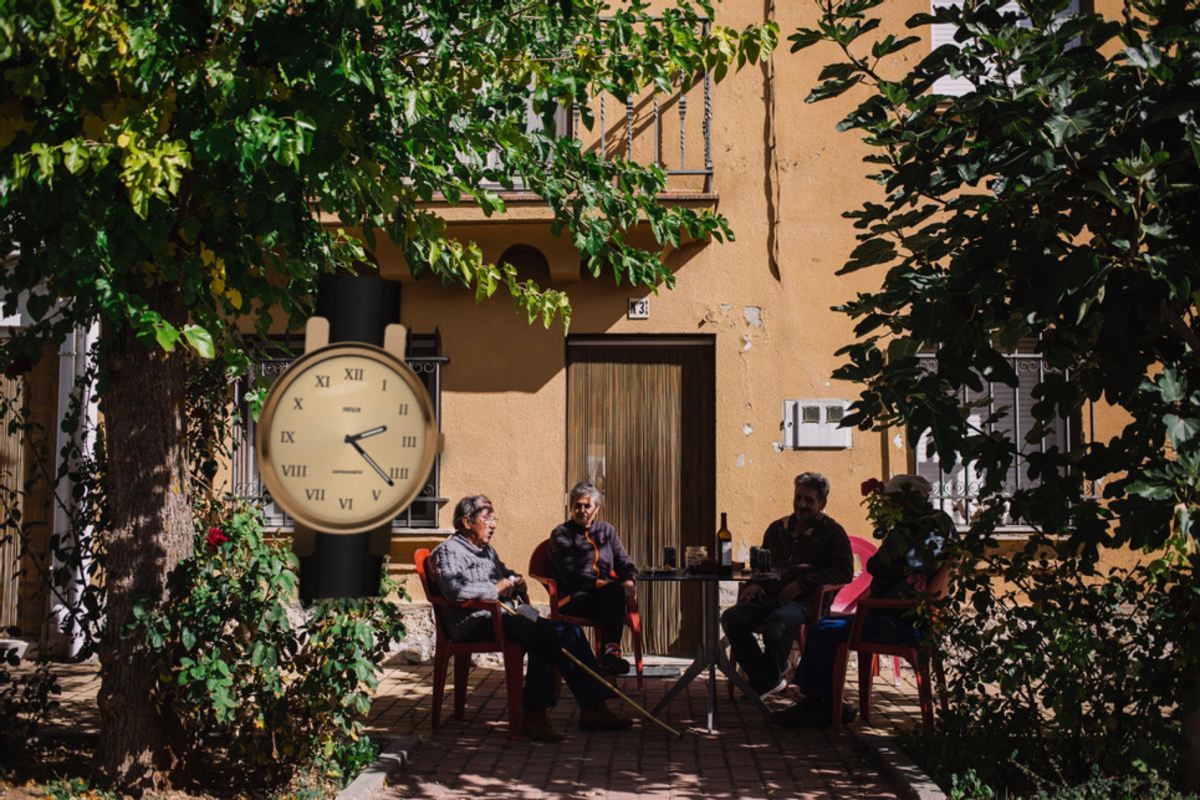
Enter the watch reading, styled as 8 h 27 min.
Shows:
2 h 22 min
